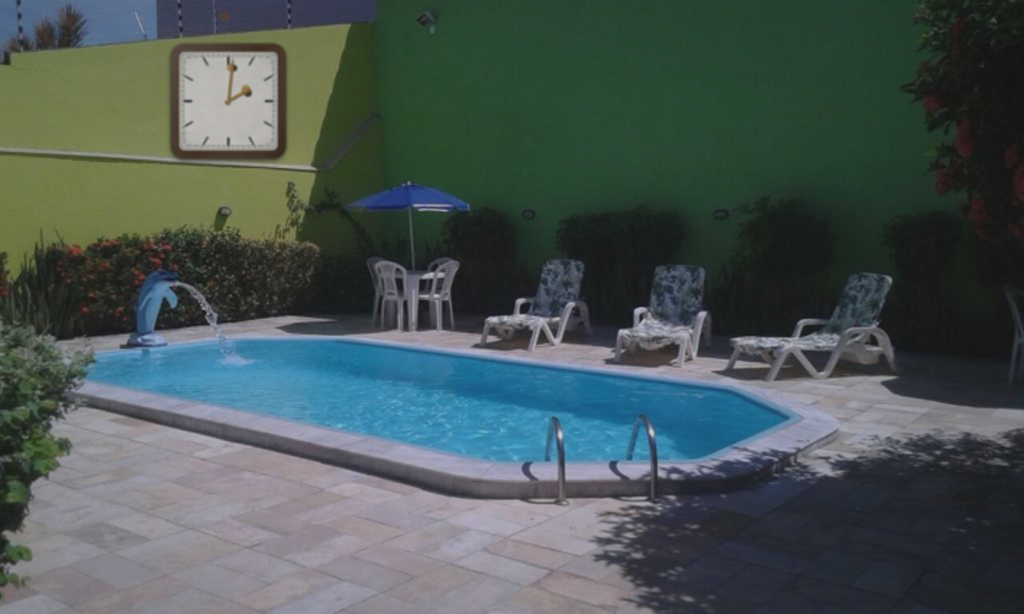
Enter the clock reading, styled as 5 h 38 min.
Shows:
2 h 01 min
